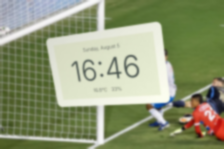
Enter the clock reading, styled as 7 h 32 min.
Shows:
16 h 46 min
